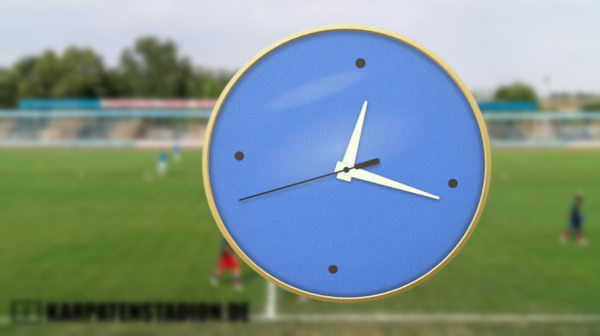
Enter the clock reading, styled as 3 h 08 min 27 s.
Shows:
12 h 16 min 41 s
